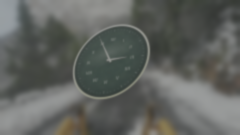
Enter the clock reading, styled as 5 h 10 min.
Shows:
2 h 55 min
